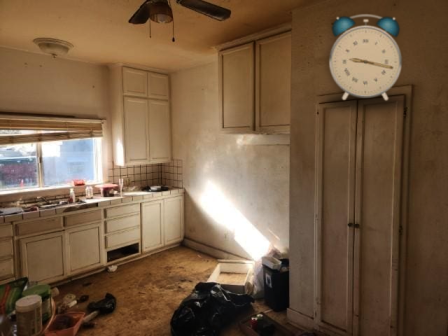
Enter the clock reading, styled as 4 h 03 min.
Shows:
9 h 17 min
